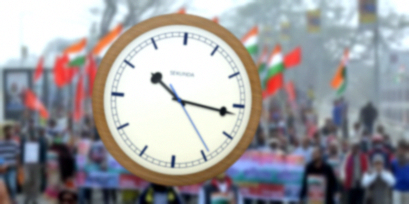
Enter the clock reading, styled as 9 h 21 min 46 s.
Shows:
10 h 16 min 24 s
